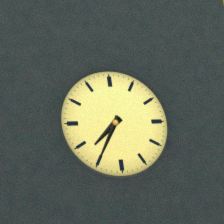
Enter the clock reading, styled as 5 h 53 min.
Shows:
7 h 35 min
